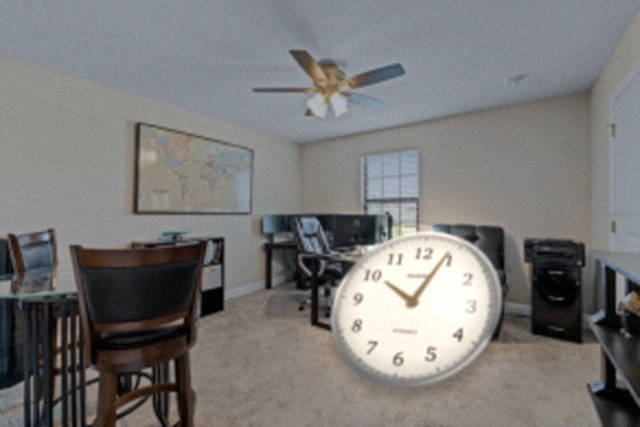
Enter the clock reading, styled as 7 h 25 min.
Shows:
10 h 04 min
